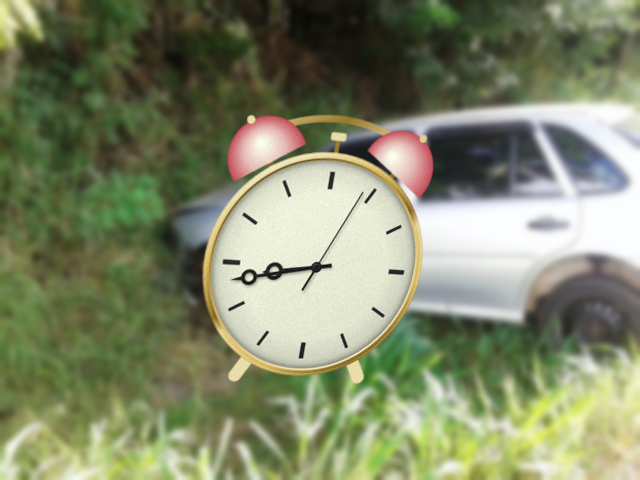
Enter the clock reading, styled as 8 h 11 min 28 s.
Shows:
8 h 43 min 04 s
